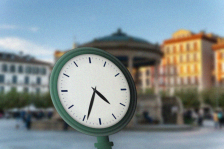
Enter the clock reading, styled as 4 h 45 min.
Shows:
4 h 34 min
